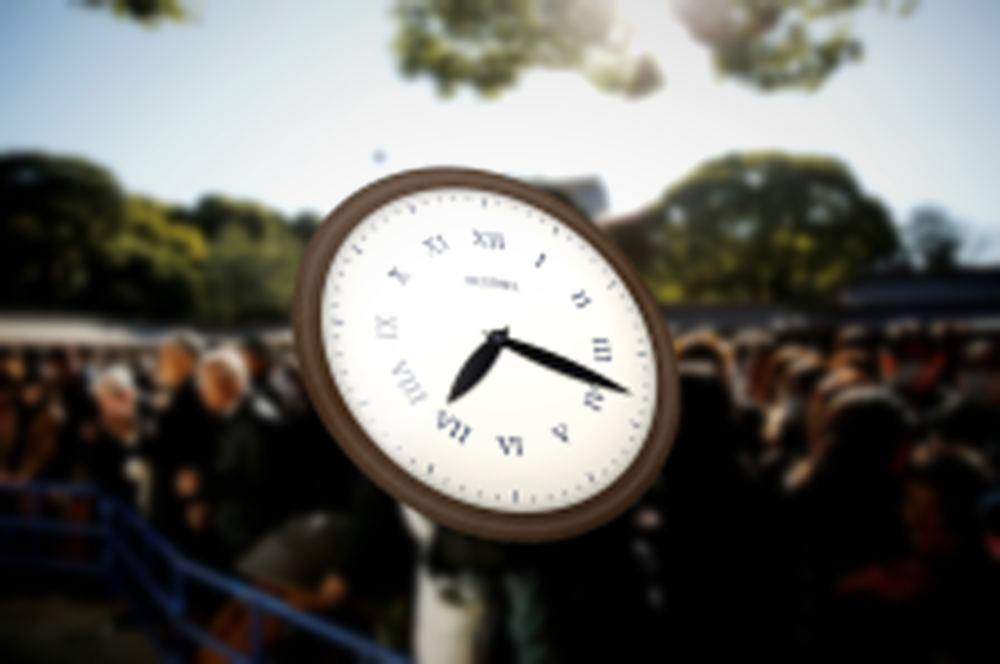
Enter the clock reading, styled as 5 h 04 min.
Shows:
7 h 18 min
